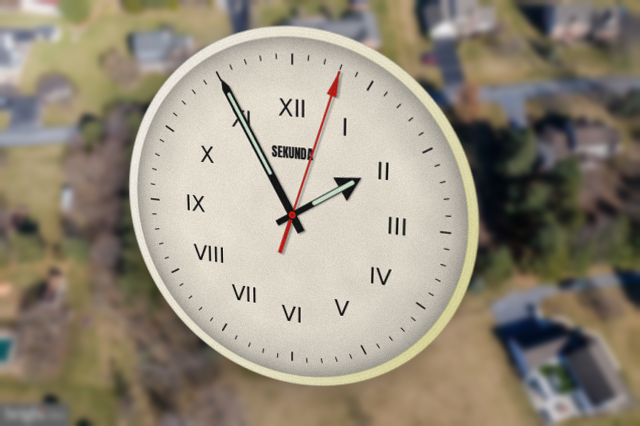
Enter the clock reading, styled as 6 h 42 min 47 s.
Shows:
1 h 55 min 03 s
